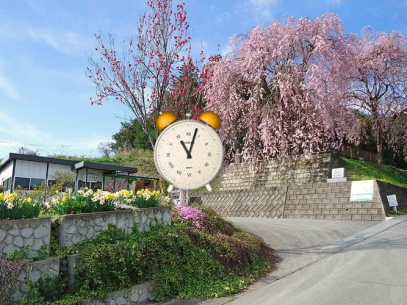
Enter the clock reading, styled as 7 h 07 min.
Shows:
11 h 03 min
